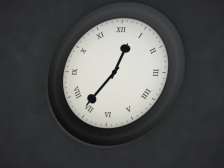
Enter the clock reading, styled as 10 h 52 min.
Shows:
12 h 36 min
